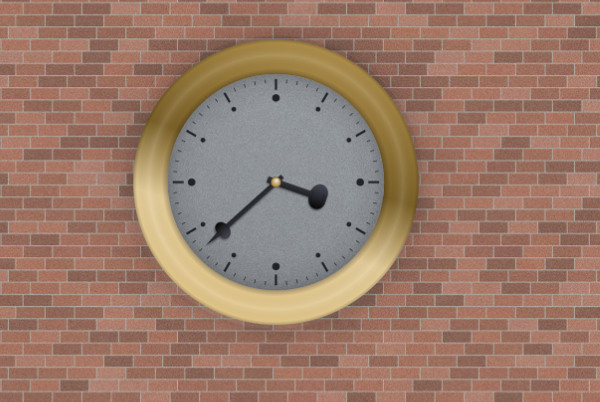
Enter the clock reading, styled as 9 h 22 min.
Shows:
3 h 38 min
